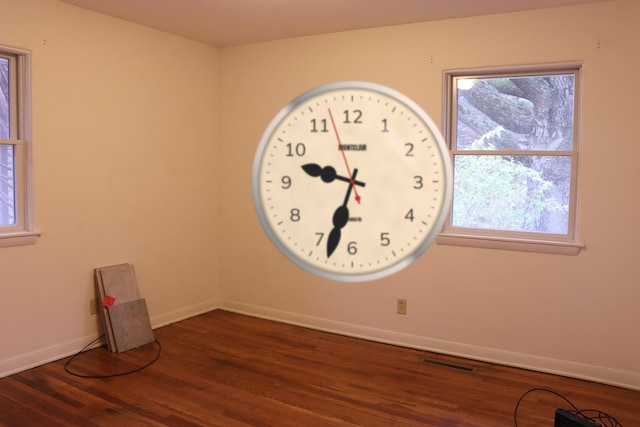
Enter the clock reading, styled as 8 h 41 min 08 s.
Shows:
9 h 32 min 57 s
